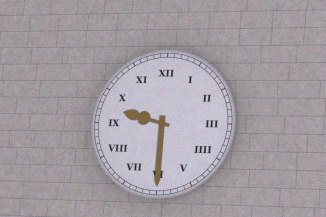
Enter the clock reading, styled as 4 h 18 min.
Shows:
9 h 30 min
